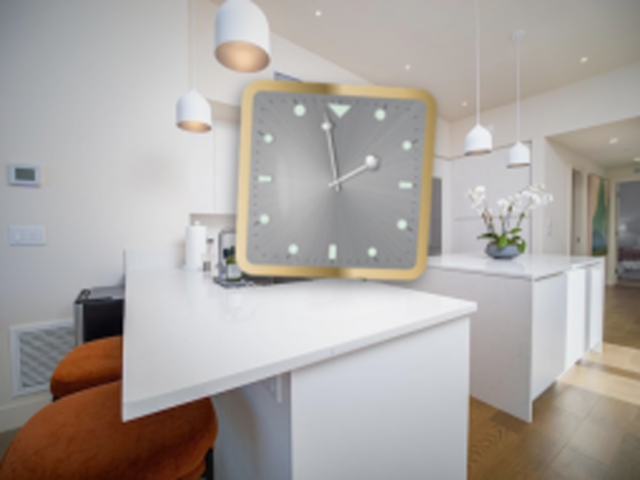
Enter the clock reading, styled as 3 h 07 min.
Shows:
1 h 58 min
